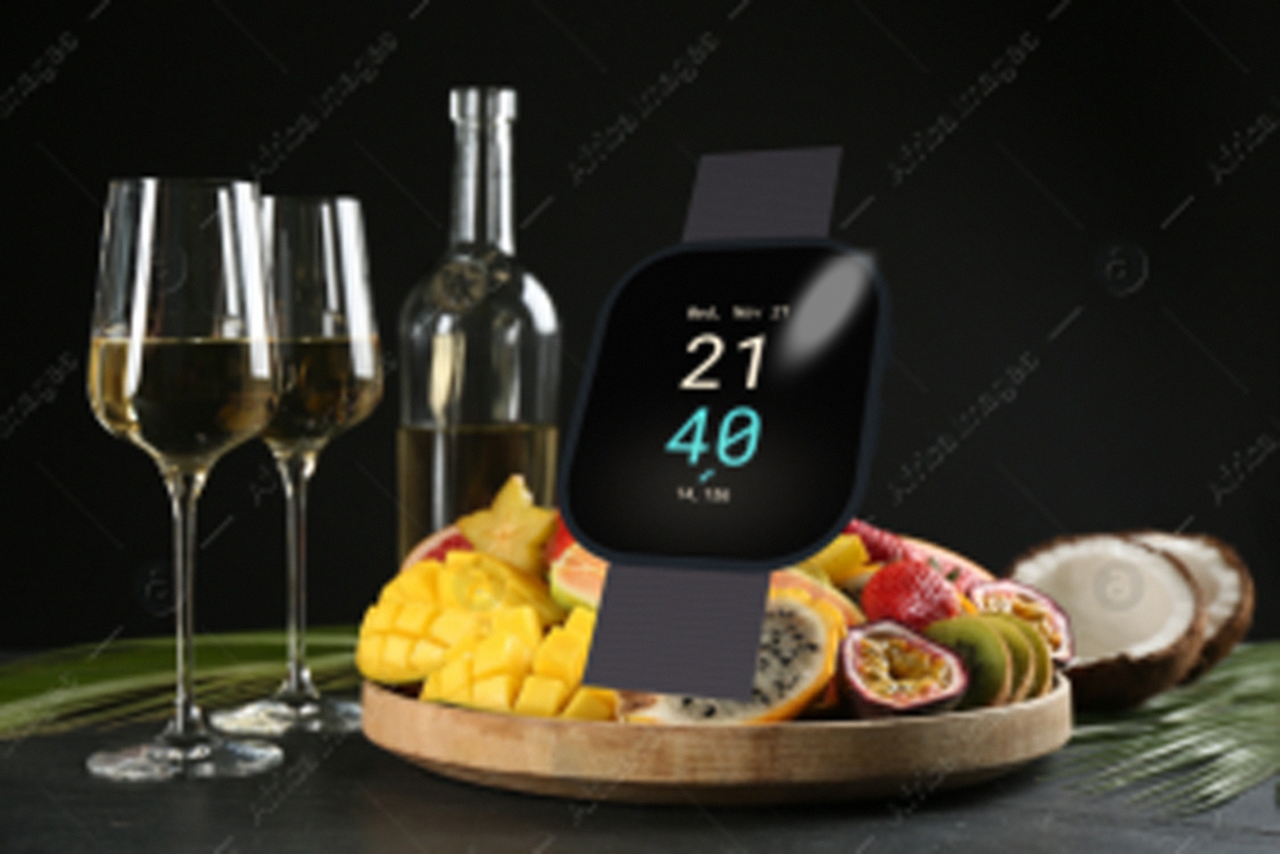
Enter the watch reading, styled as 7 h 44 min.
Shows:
21 h 40 min
